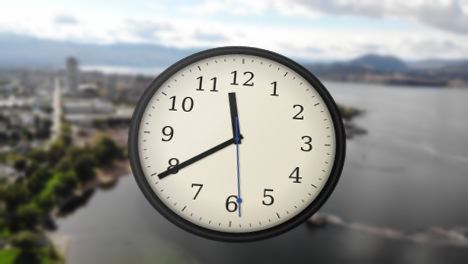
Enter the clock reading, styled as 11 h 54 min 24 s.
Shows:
11 h 39 min 29 s
